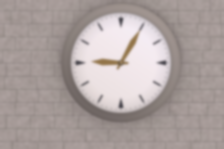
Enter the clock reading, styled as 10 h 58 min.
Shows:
9 h 05 min
